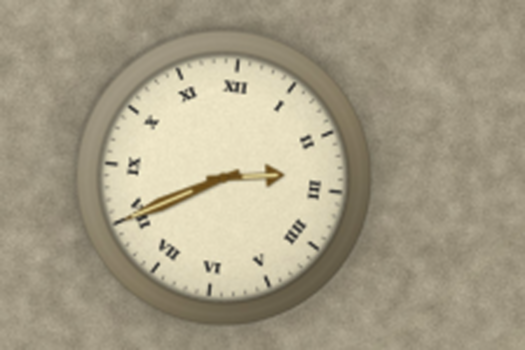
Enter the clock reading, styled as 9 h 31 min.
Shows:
2 h 40 min
